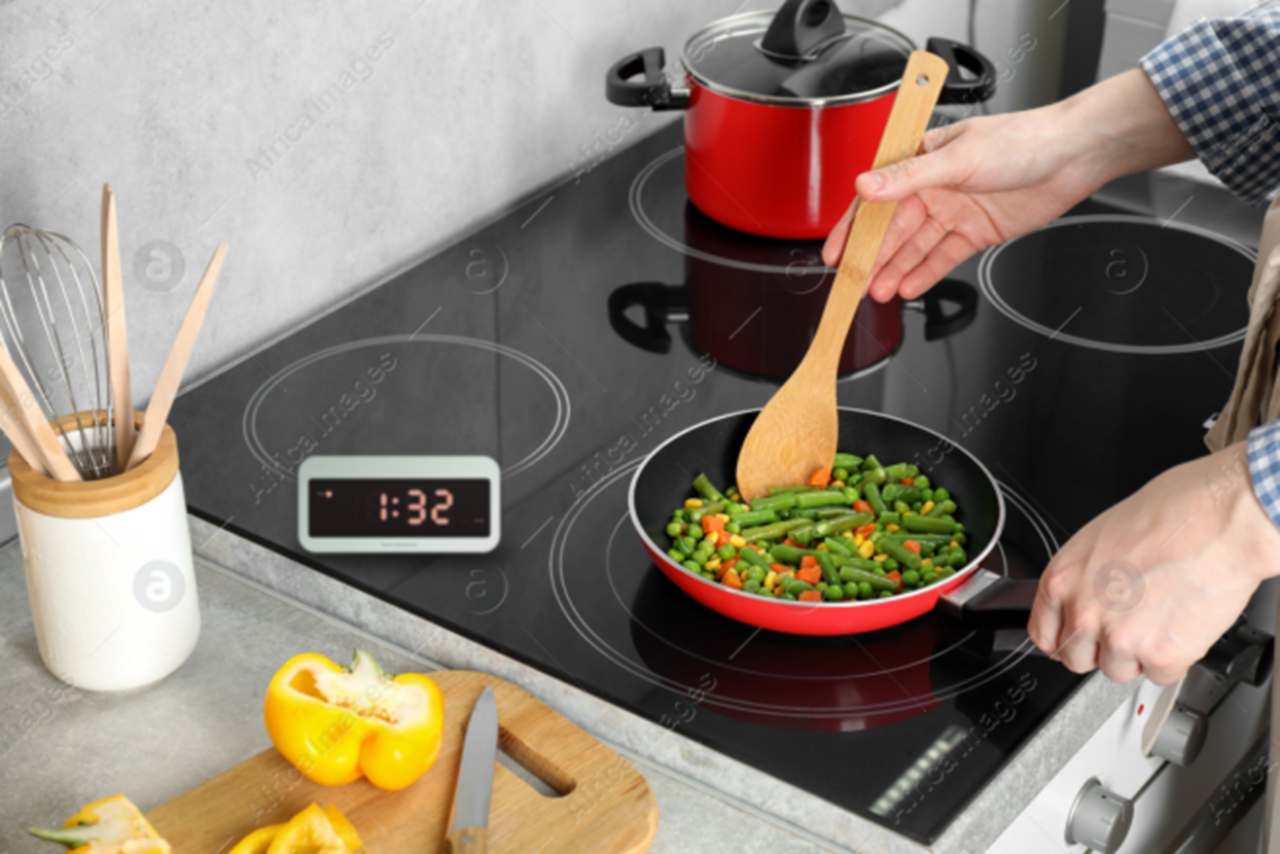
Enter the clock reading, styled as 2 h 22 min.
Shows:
1 h 32 min
